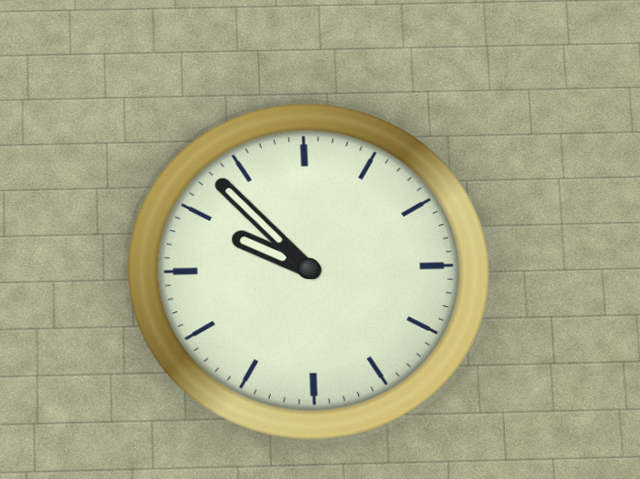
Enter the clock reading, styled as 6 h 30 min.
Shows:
9 h 53 min
